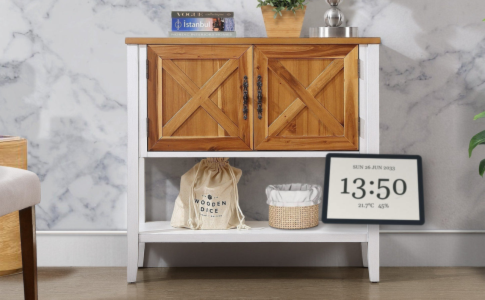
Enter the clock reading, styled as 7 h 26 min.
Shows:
13 h 50 min
